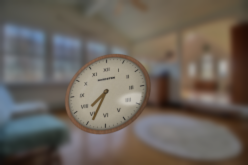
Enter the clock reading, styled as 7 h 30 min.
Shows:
7 h 34 min
